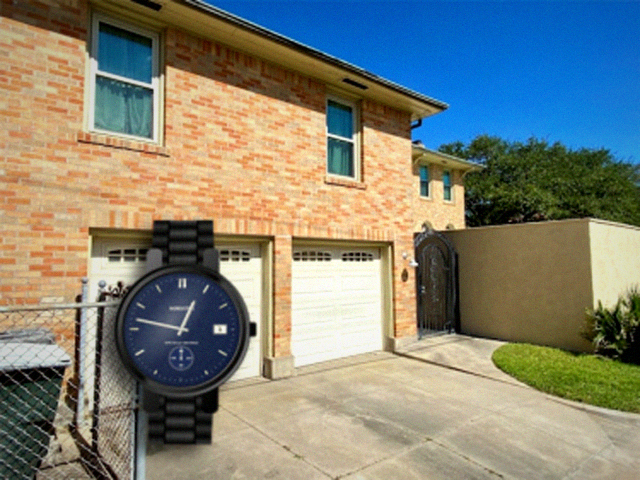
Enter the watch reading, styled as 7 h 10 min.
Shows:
12 h 47 min
